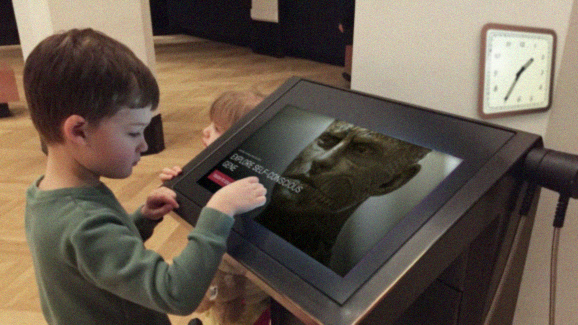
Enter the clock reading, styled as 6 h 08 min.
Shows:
1 h 35 min
